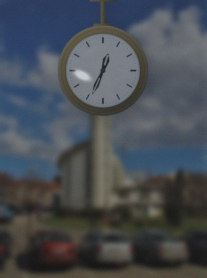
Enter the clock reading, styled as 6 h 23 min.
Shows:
12 h 34 min
